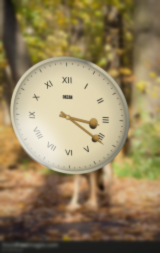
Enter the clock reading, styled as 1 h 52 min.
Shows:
3 h 21 min
